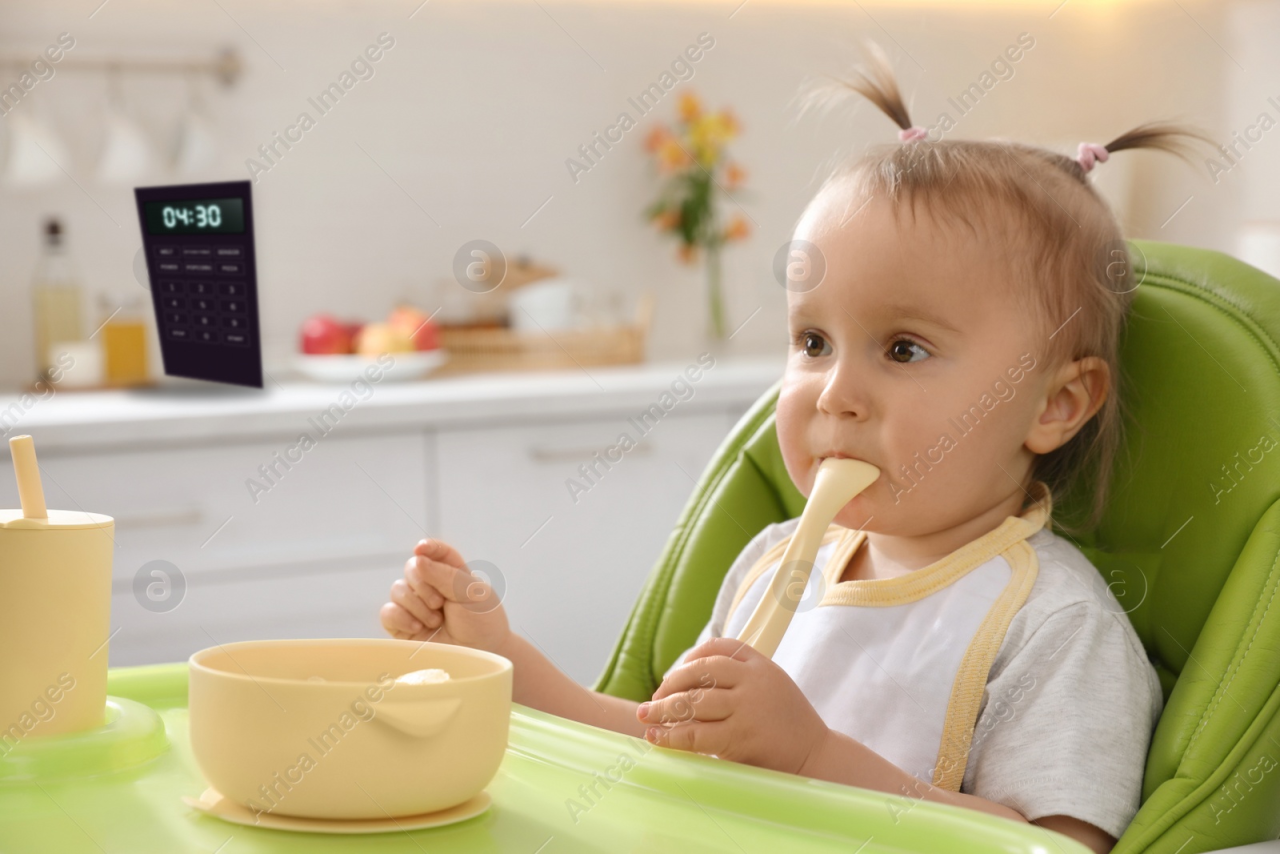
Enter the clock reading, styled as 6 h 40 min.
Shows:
4 h 30 min
